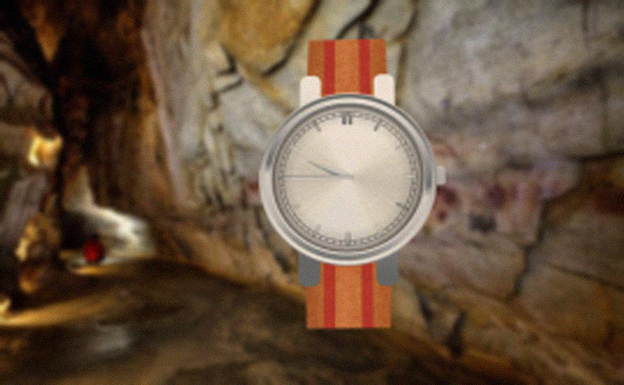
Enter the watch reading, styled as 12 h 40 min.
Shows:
9 h 45 min
